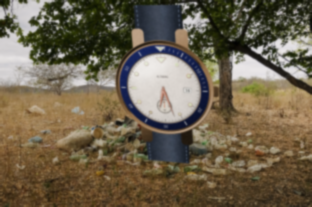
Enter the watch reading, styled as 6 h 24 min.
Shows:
6 h 27 min
